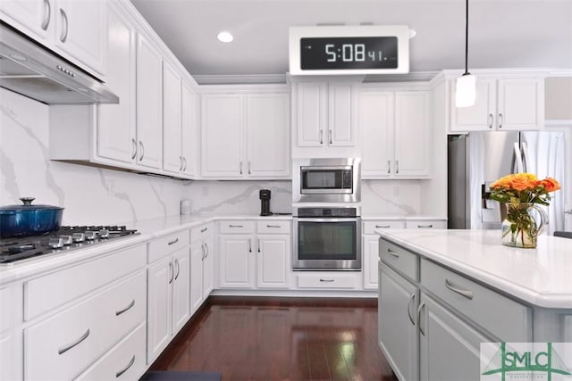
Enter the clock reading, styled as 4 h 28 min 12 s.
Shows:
5 h 08 min 41 s
